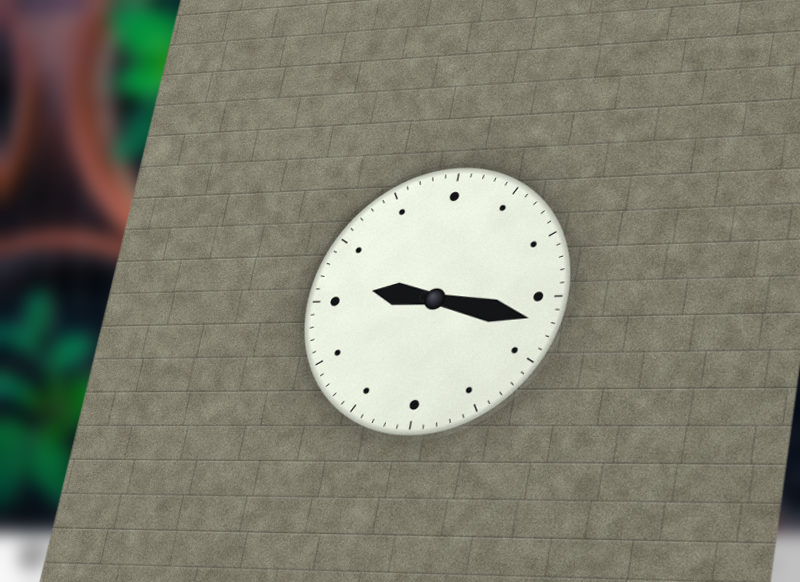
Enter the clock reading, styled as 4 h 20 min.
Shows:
9 h 17 min
